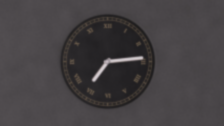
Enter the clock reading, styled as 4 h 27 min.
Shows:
7 h 14 min
